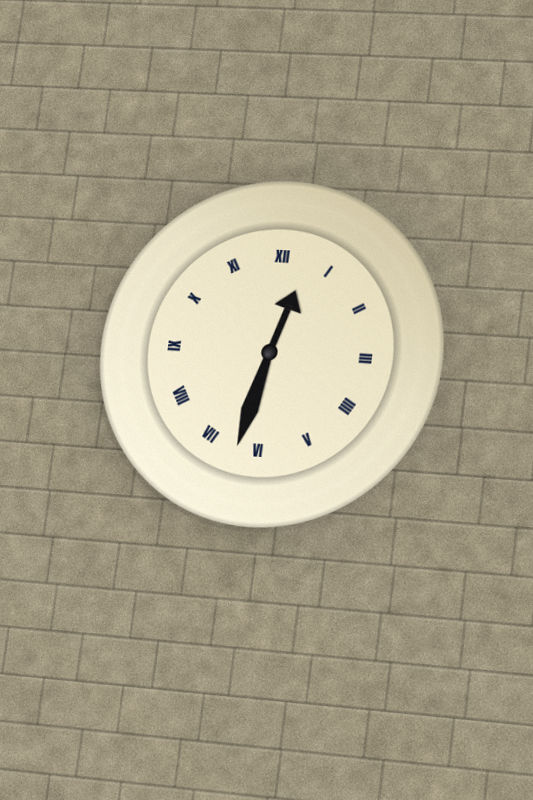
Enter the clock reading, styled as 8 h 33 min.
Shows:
12 h 32 min
